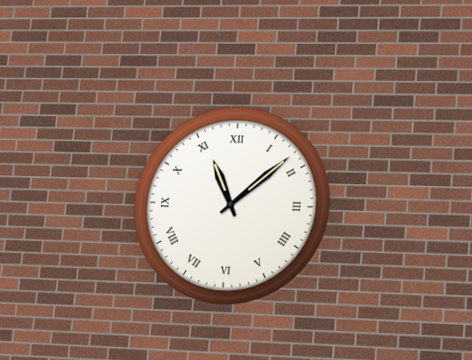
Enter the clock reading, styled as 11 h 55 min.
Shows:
11 h 08 min
